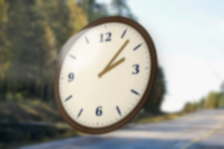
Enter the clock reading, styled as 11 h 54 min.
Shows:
2 h 07 min
